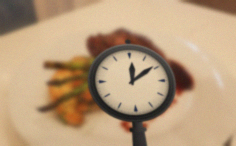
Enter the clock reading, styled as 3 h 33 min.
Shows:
12 h 09 min
